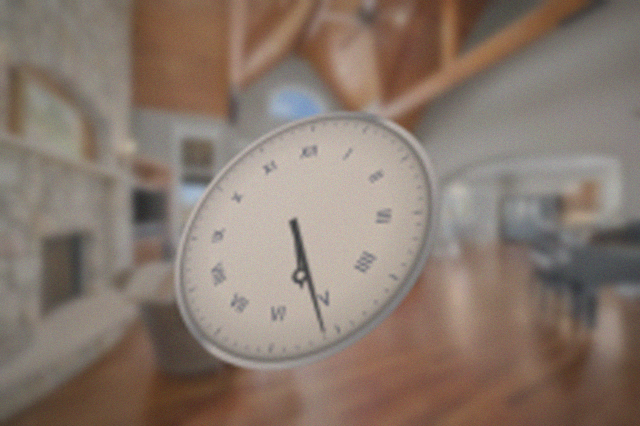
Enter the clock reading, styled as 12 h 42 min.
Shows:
5 h 26 min
